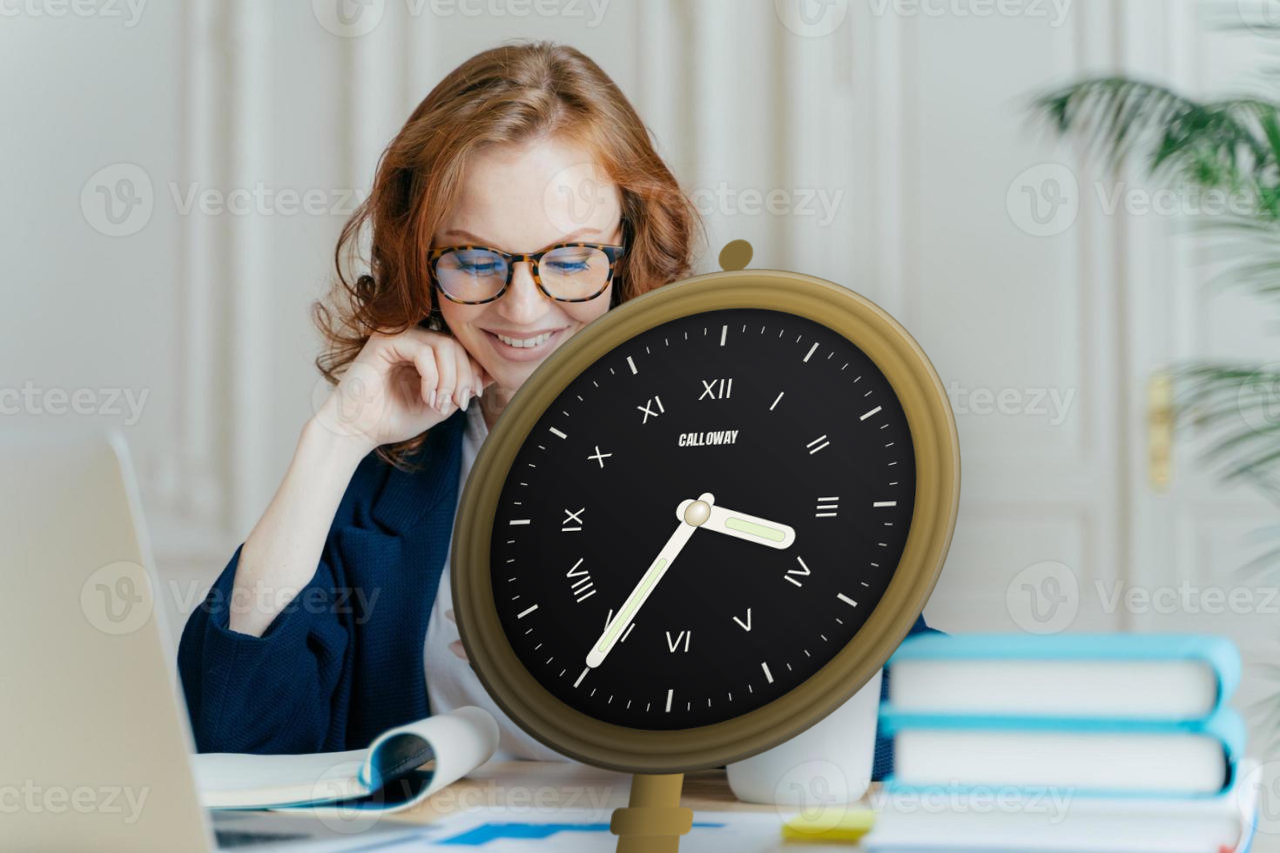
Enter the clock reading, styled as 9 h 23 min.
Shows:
3 h 35 min
